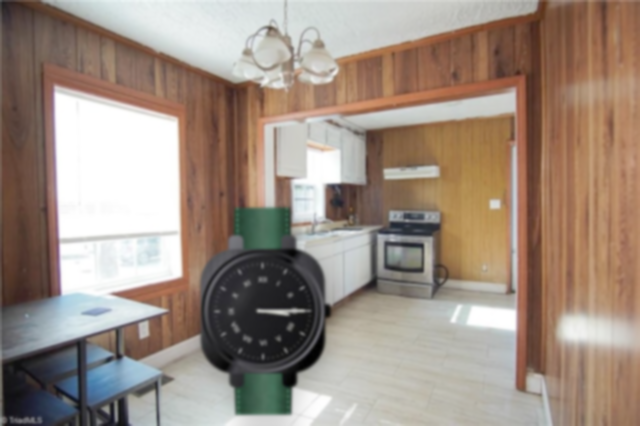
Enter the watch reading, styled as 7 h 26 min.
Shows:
3 h 15 min
